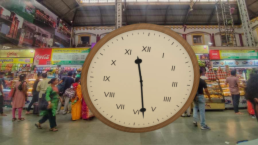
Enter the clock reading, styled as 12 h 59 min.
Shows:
11 h 28 min
